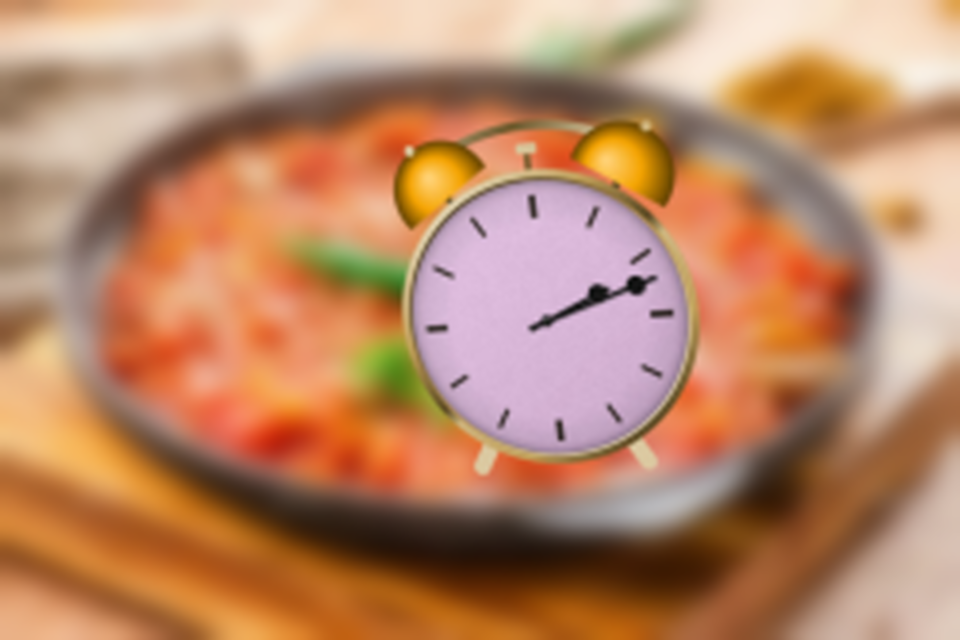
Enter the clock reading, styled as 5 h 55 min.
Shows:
2 h 12 min
